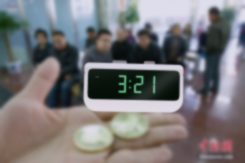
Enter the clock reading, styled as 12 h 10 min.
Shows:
3 h 21 min
